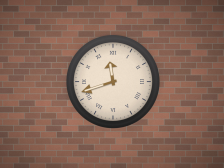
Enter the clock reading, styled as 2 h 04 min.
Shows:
11 h 42 min
